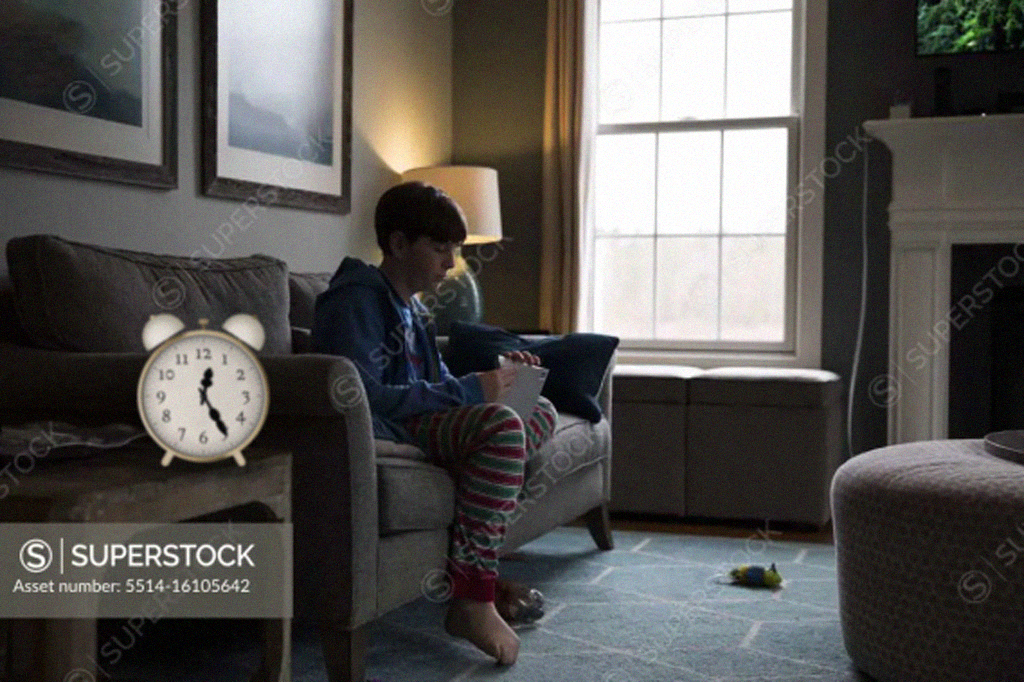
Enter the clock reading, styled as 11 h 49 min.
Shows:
12 h 25 min
